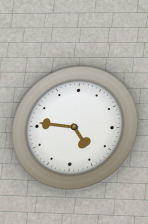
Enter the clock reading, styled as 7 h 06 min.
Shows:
4 h 46 min
